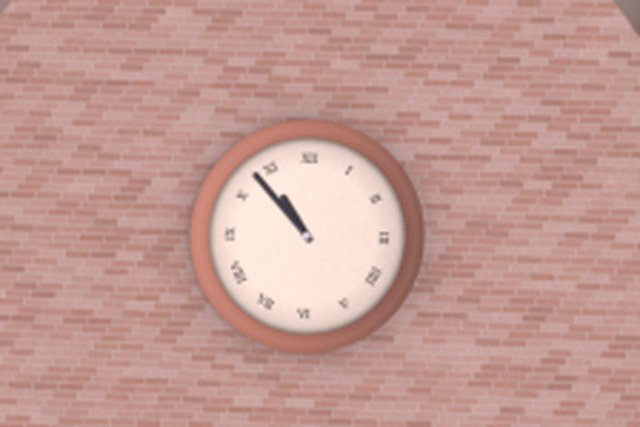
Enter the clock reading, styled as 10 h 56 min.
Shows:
10 h 53 min
